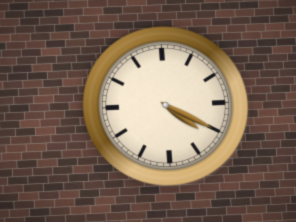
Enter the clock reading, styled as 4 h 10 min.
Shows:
4 h 20 min
